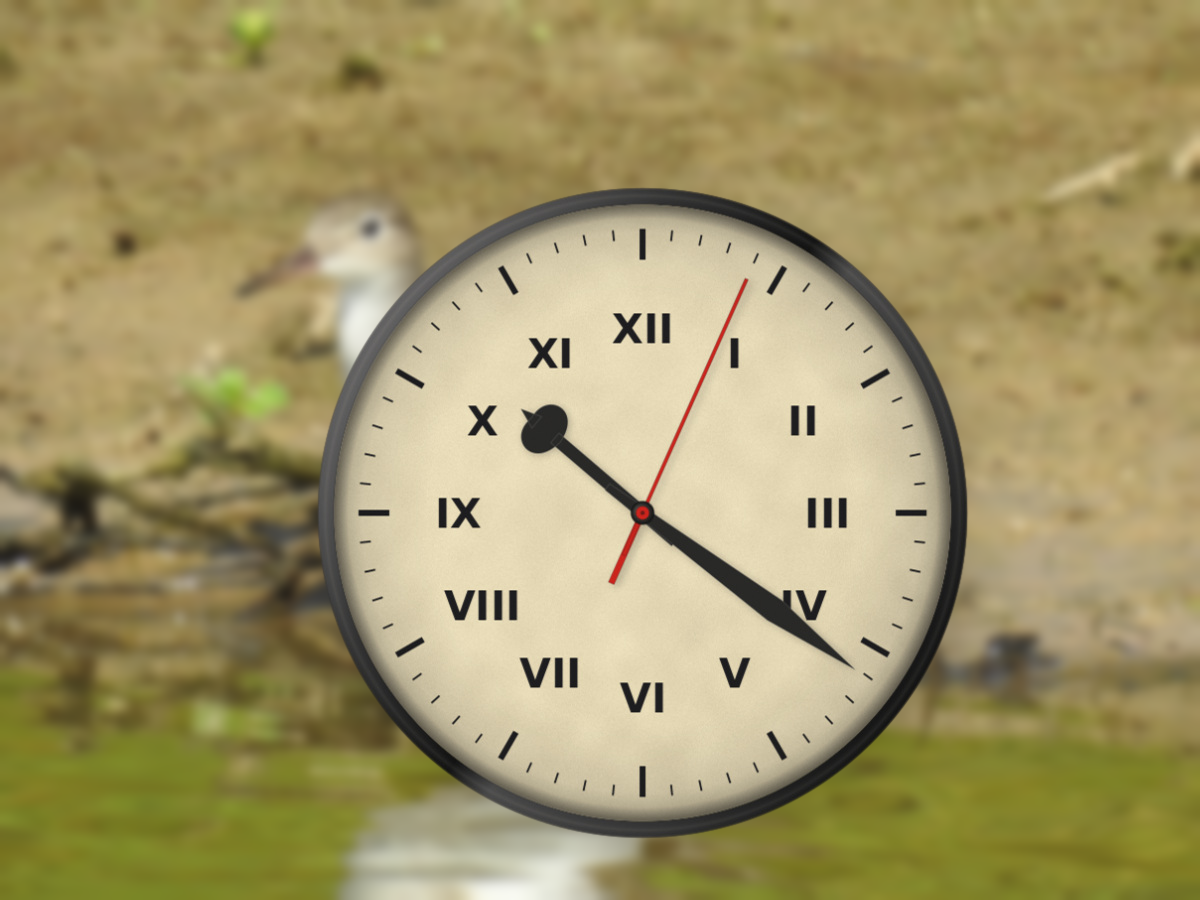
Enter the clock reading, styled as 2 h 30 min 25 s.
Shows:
10 h 21 min 04 s
